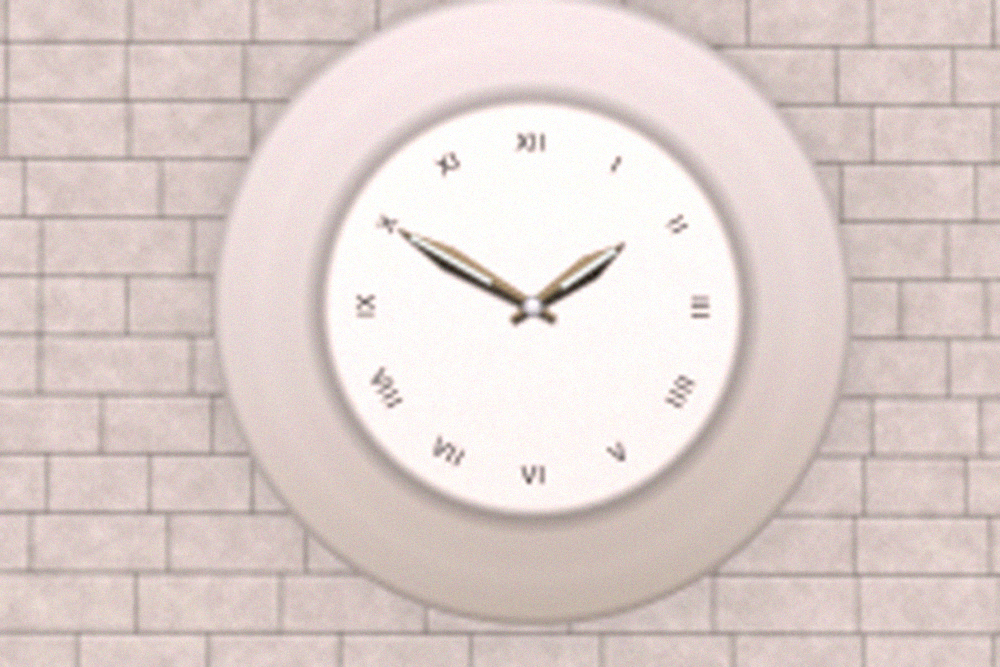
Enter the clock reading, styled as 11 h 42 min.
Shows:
1 h 50 min
